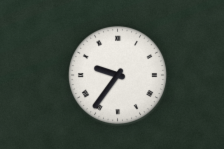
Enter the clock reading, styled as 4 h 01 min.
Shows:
9 h 36 min
